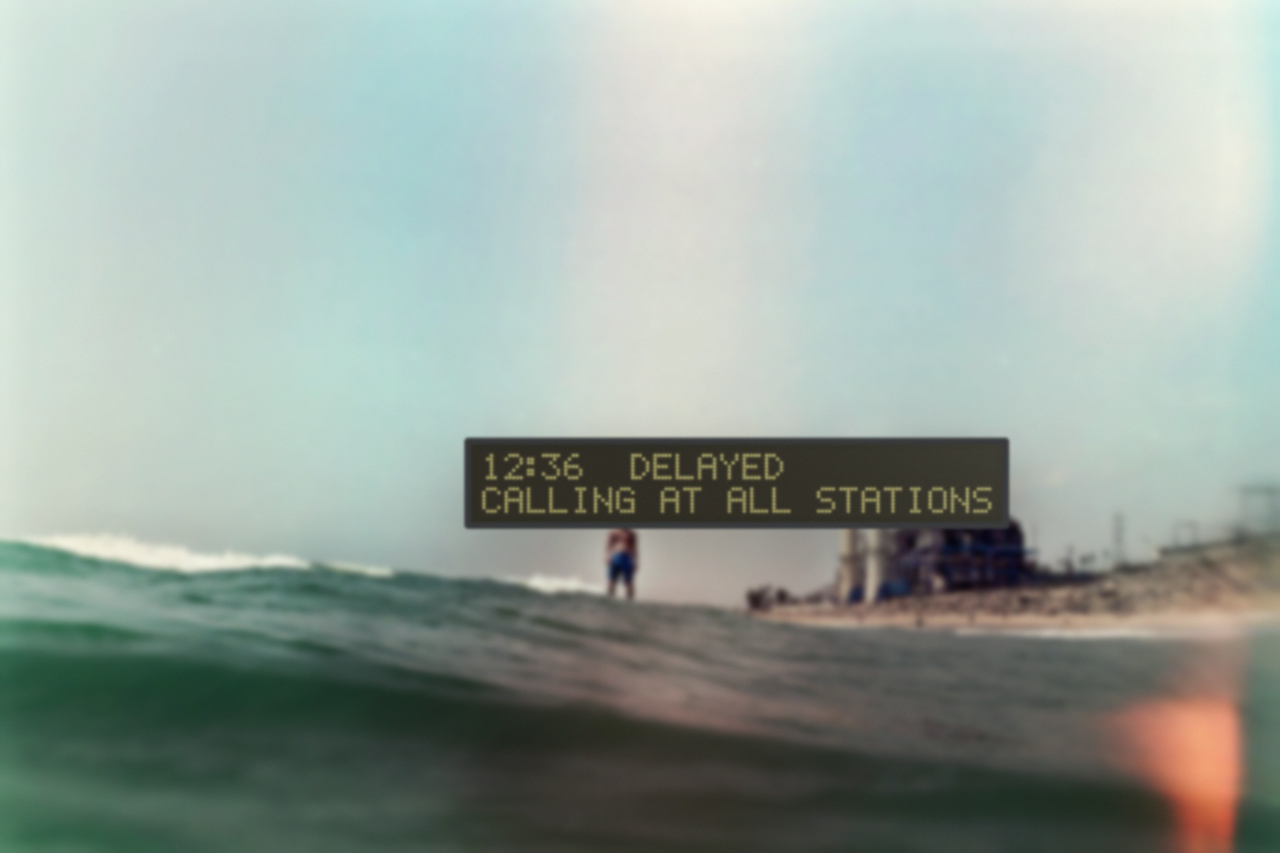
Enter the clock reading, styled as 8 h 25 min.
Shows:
12 h 36 min
